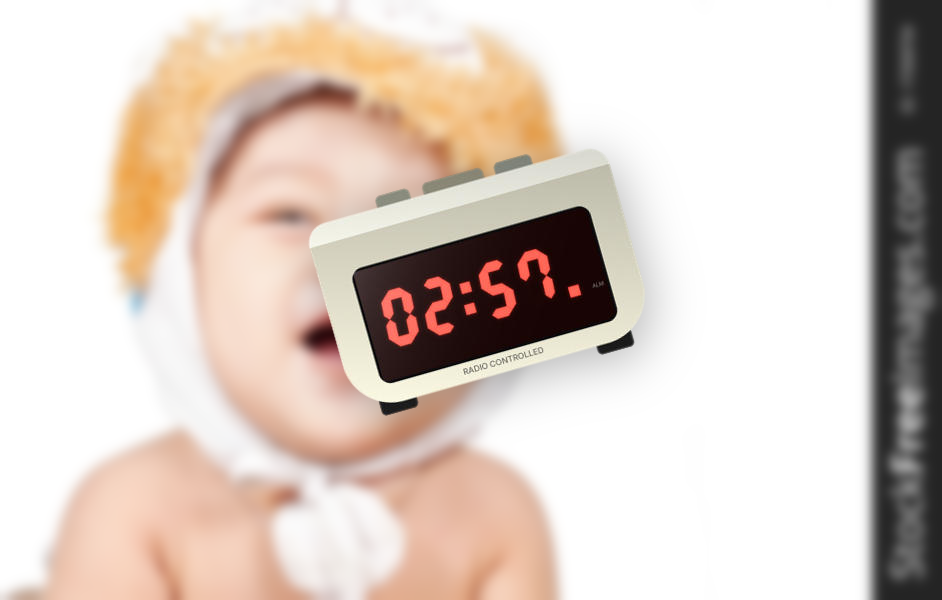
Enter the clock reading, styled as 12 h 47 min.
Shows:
2 h 57 min
